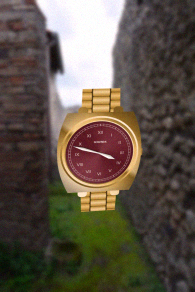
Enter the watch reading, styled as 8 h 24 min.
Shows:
3 h 48 min
